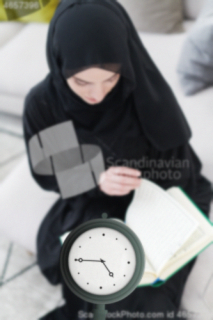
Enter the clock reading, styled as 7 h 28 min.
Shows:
4 h 45 min
